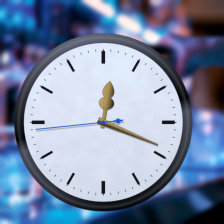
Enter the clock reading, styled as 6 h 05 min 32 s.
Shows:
12 h 18 min 44 s
